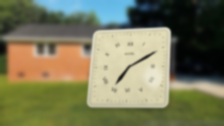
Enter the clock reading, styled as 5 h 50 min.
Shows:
7 h 10 min
